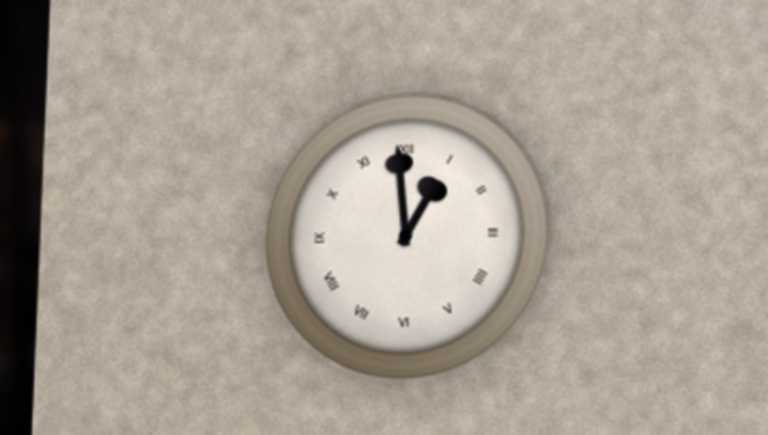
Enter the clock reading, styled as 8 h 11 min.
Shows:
12 h 59 min
